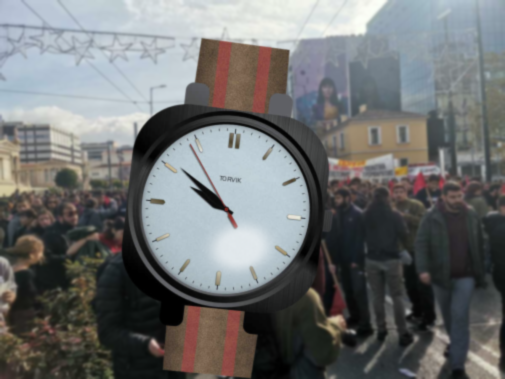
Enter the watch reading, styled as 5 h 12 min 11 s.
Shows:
9 h 50 min 54 s
